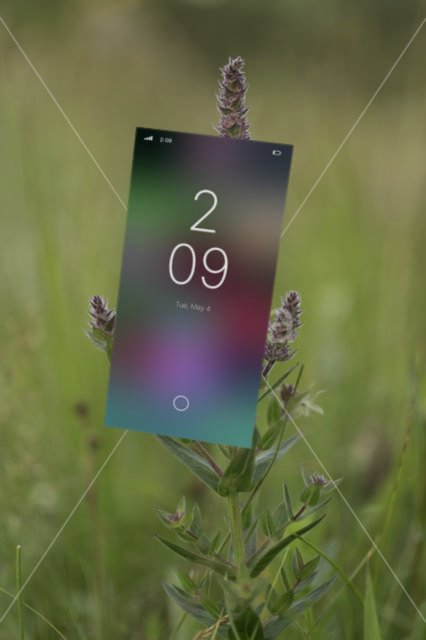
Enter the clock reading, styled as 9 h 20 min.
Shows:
2 h 09 min
